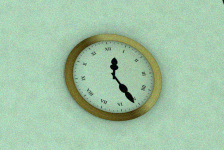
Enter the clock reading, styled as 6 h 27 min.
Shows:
12 h 26 min
